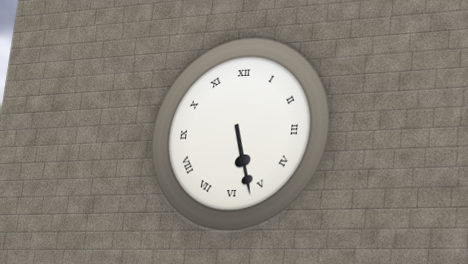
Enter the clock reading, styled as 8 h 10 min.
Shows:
5 h 27 min
